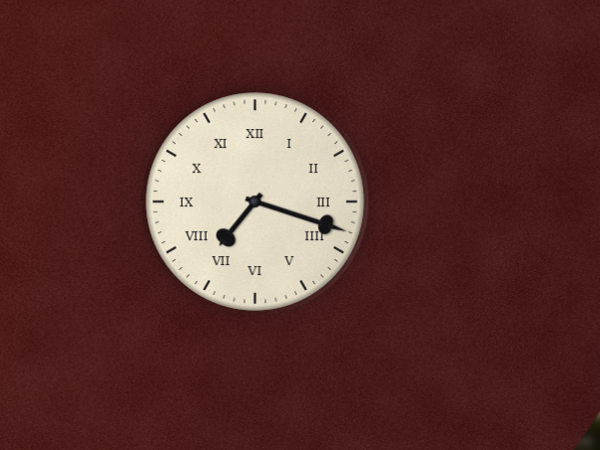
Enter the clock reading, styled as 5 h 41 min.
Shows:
7 h 18 min
